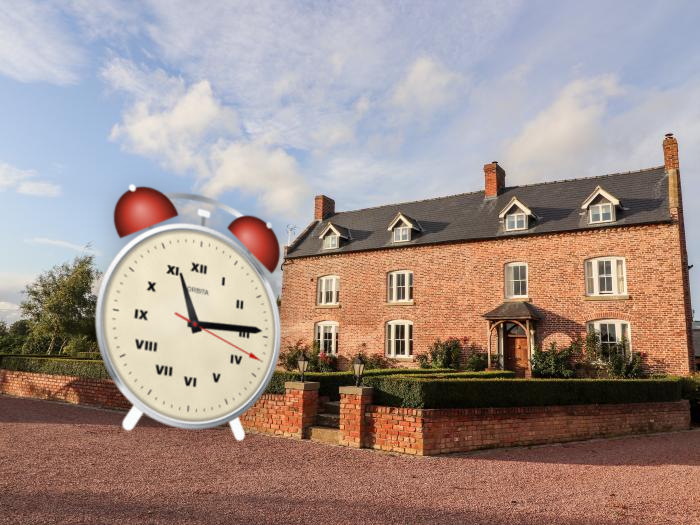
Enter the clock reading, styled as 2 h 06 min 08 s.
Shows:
11 h 14 min 18 s
